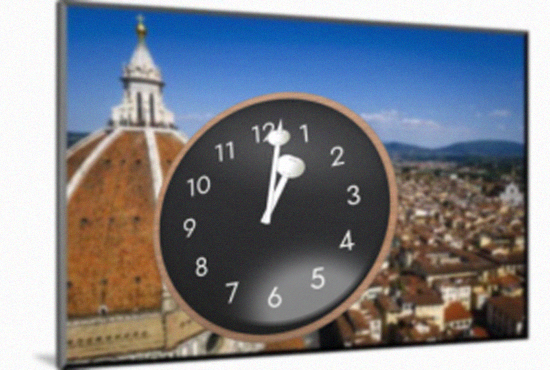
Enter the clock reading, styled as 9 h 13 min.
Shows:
1 h 02 min
